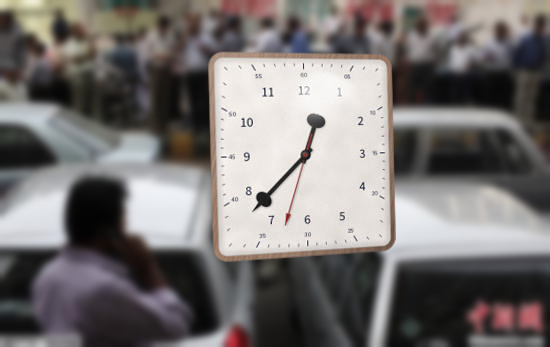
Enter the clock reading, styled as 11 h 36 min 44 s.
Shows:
12 h 37 min 33 s
